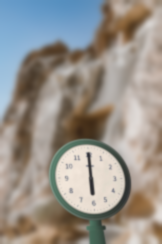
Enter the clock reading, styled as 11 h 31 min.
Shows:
6 h 00 min
